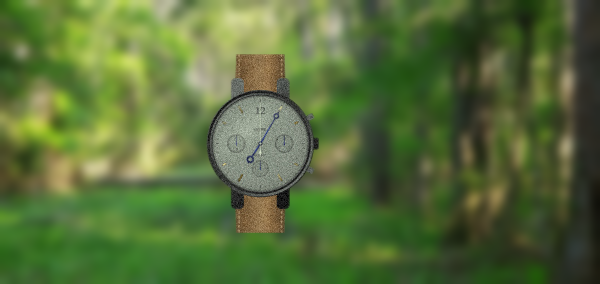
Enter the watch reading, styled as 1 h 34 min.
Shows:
7 h 05 min
